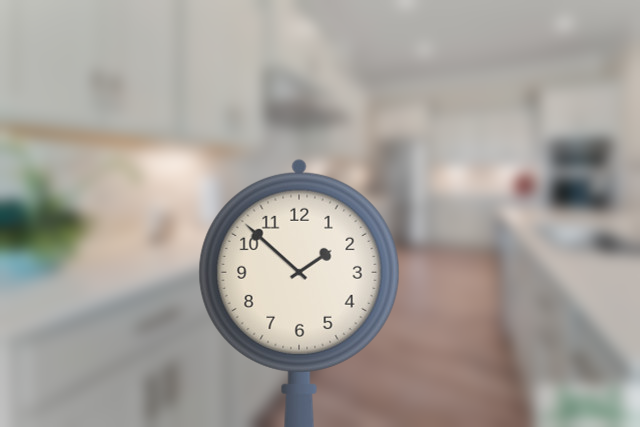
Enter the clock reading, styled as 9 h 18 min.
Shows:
1 h 52 min
